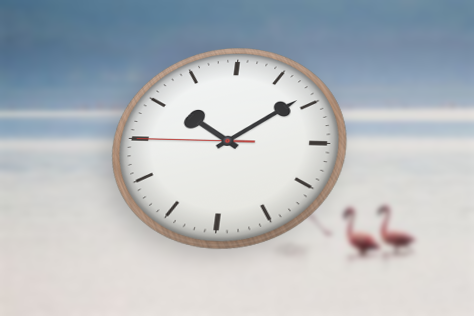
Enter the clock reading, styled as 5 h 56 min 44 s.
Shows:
10 h 08 min 45 s
